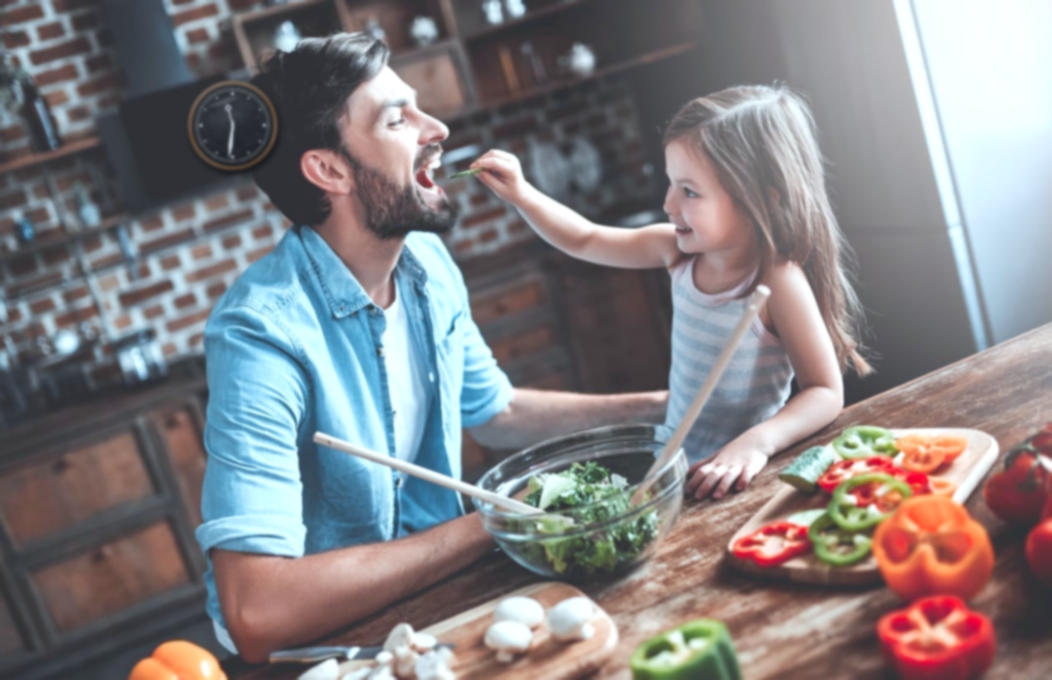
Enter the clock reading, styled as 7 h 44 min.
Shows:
11 h 31 min
